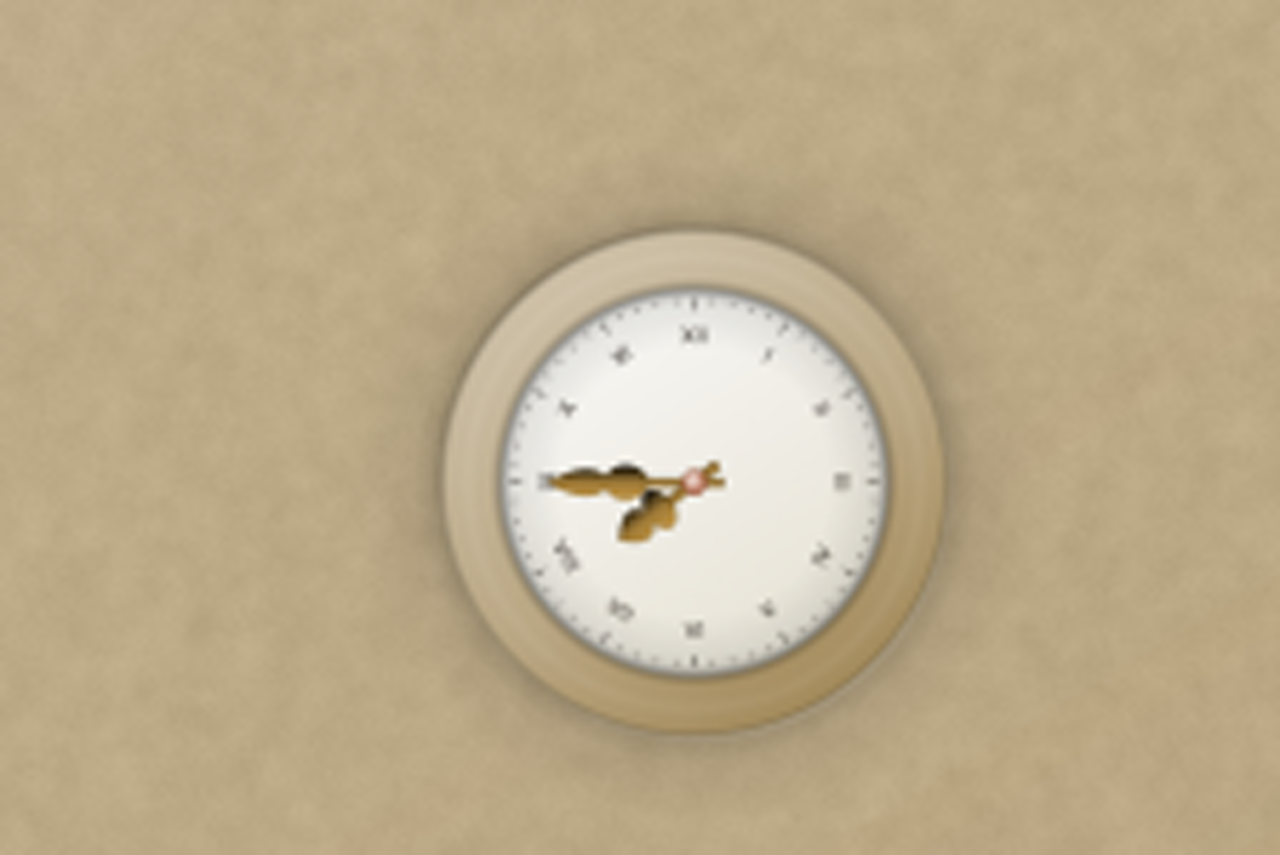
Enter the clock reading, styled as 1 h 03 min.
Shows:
7 h 45 min
